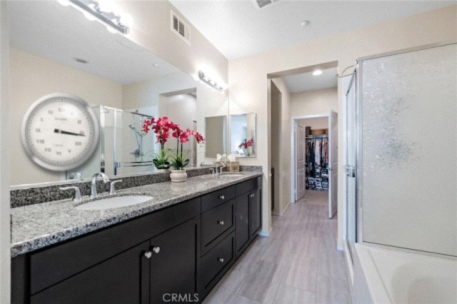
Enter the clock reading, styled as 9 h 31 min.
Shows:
3 h 16 min
